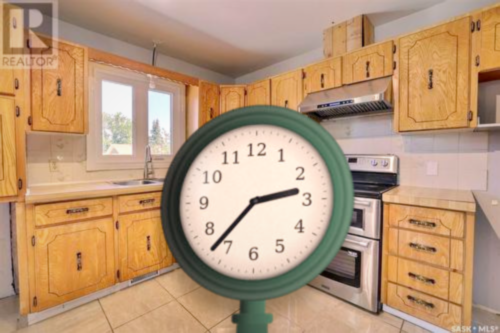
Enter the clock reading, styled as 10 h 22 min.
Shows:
2 h 37 min
